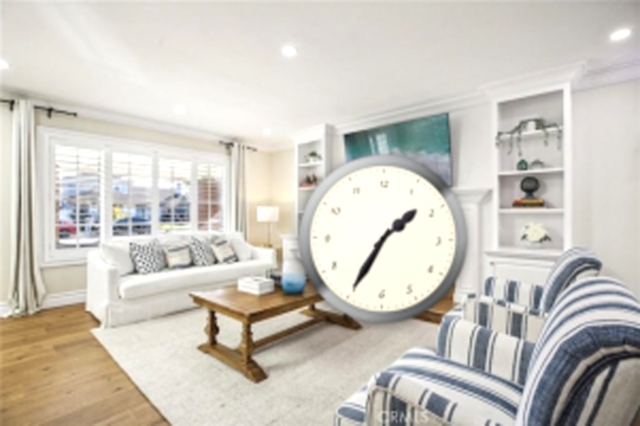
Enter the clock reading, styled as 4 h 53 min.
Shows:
1 h 35 min
